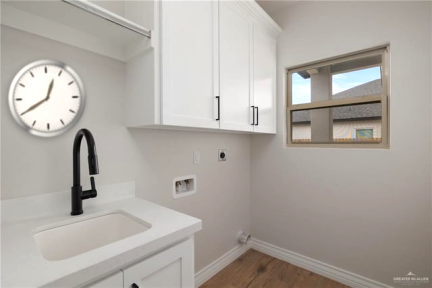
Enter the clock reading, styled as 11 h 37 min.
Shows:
12 h 40 min
